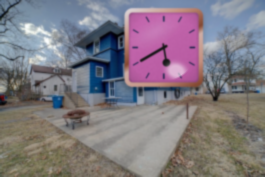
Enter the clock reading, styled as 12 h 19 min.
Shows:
5 h 40 min
